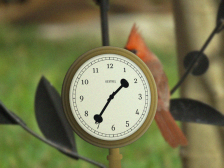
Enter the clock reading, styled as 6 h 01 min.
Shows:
1 h 36 min
